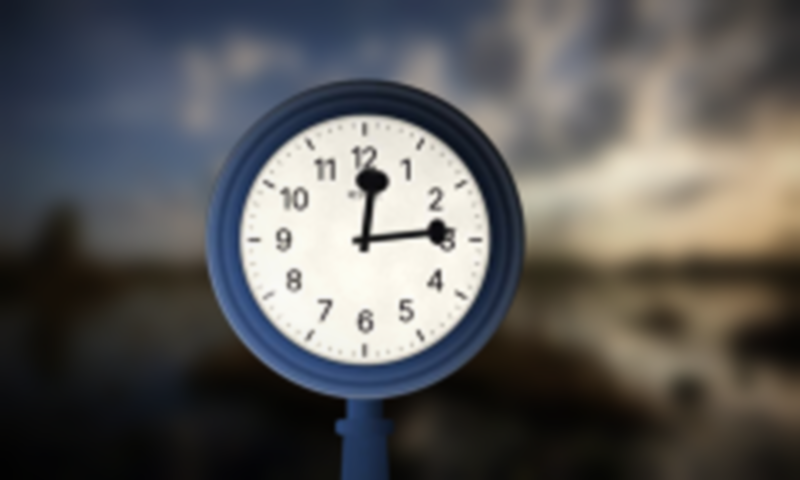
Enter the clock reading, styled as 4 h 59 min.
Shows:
12 h 14 min
